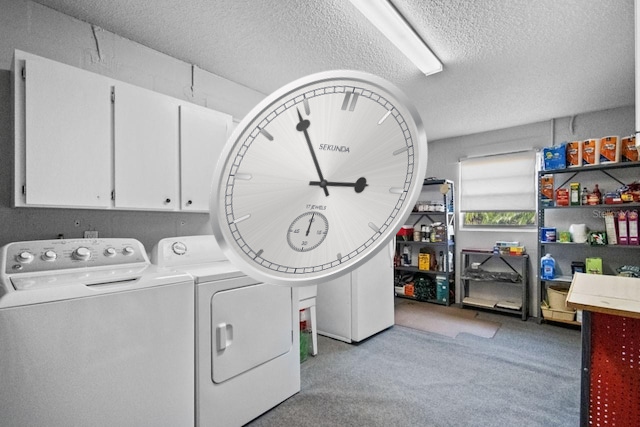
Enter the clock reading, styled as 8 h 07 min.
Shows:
2 h 54 min
